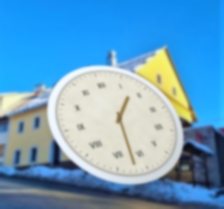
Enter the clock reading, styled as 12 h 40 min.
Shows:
1 h 32 min
